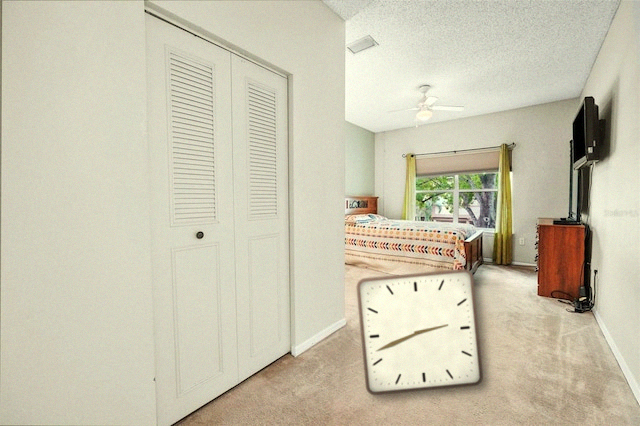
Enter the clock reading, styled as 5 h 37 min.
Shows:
2 h 42 min
